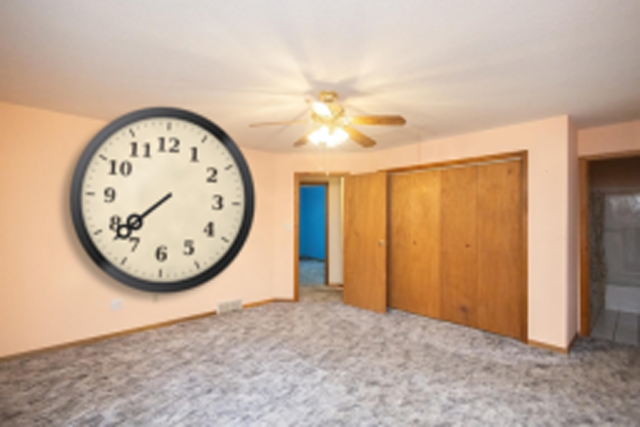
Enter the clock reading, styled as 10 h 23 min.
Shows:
7 h 38 min
